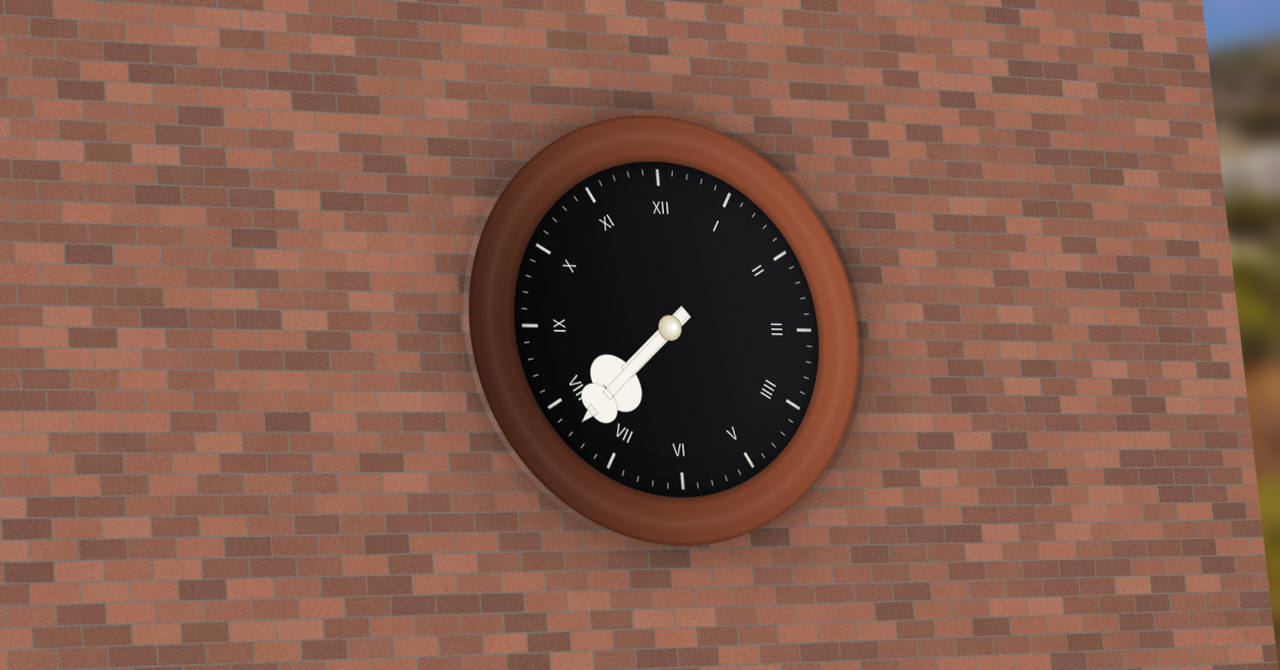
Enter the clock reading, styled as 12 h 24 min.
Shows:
7 h 38 min
